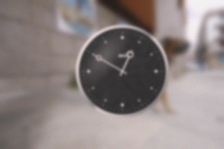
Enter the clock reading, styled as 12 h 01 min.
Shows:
12 h 50 min
